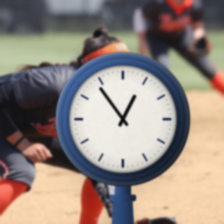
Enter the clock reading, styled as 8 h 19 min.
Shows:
12 h 54 min
